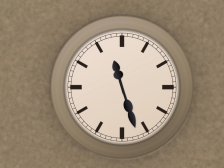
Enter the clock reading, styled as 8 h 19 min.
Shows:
11 h 27 min
